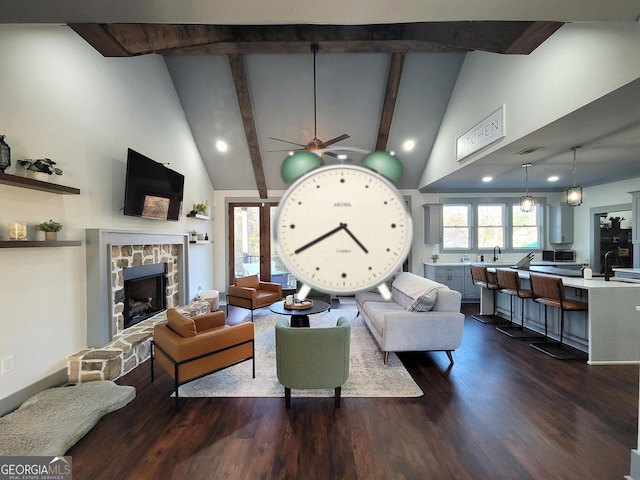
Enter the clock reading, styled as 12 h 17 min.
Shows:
4 h 40 min
